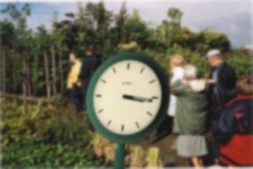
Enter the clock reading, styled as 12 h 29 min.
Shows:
3 h 16 min
